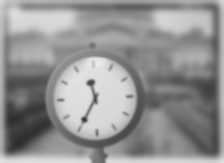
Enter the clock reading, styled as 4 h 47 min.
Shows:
11 h 35 min
